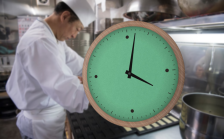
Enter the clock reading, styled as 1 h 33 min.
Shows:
4 h 02 min
